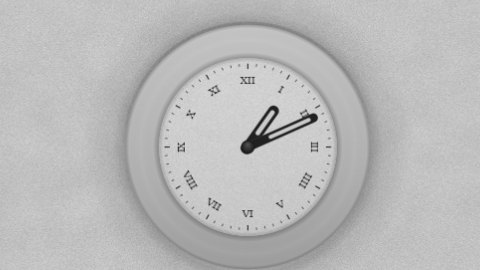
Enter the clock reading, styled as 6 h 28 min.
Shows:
1 h 11 min
